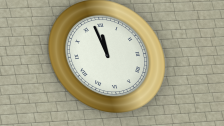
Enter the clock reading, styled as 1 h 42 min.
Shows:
11 h 58 min
